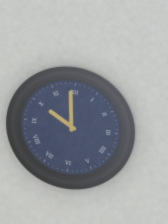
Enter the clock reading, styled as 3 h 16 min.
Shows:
9 h 59 min
